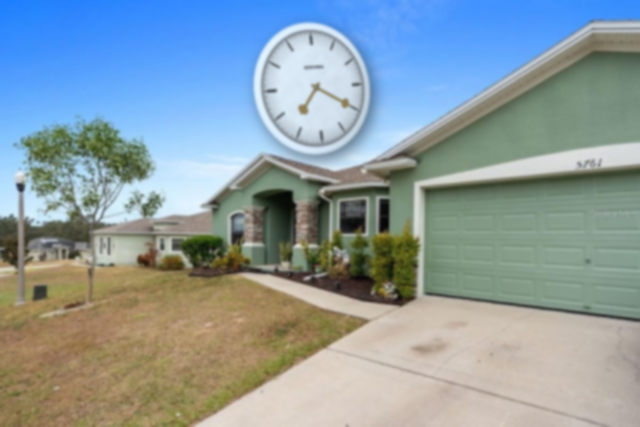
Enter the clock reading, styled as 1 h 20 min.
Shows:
7 h 20 min
